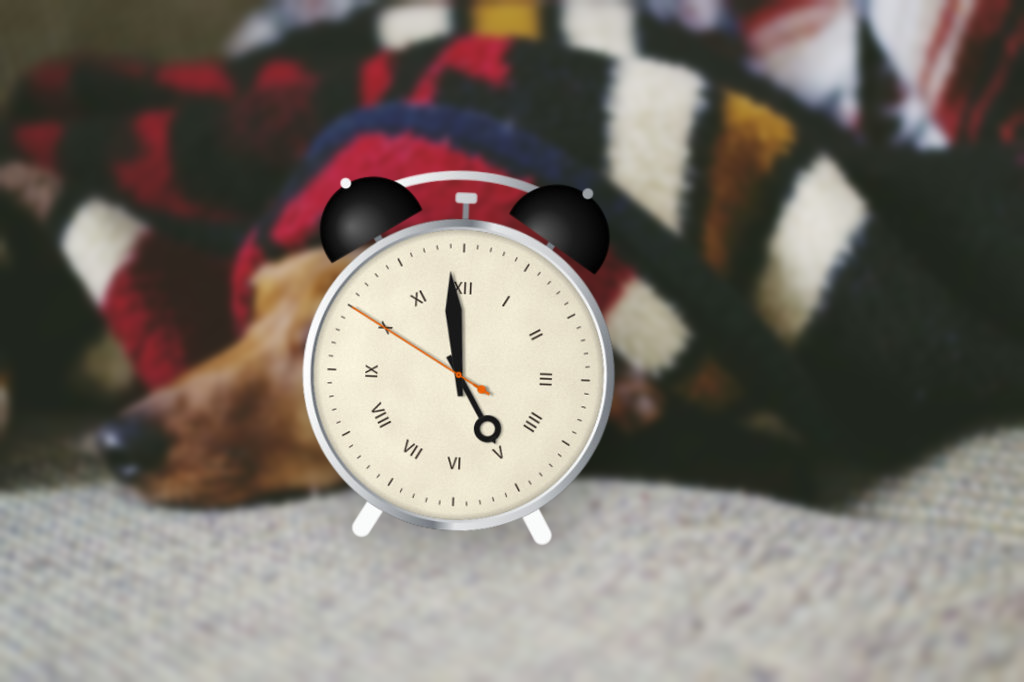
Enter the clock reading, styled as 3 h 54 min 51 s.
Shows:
4 h 58 min 50 s
